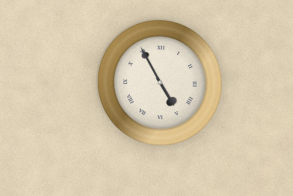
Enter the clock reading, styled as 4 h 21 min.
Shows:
4 h 55 min
